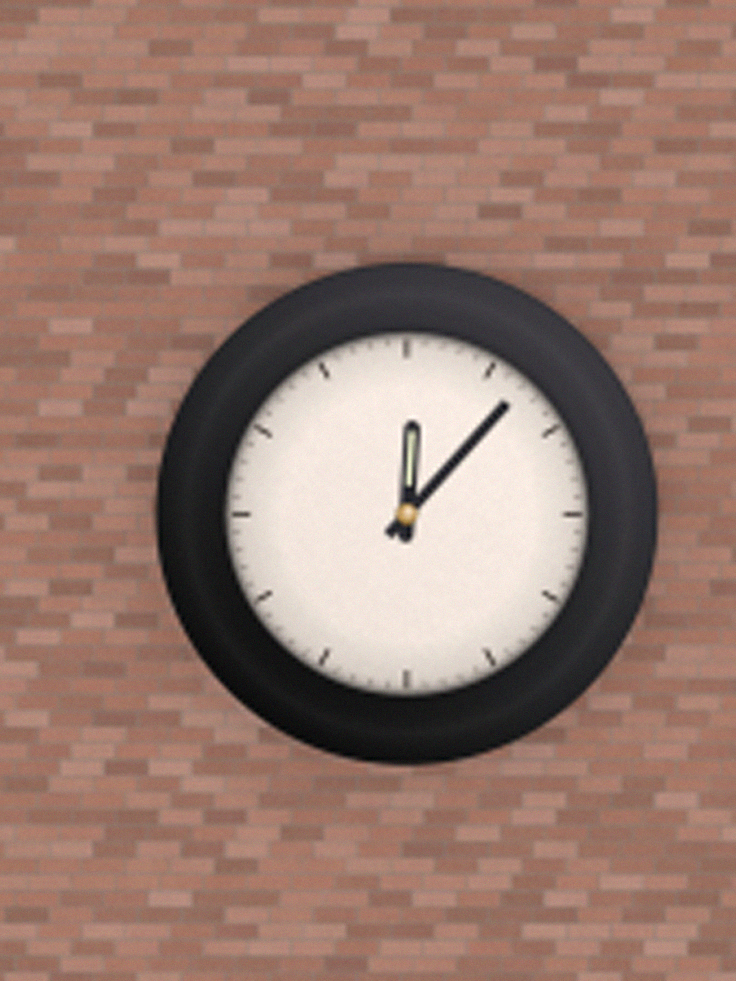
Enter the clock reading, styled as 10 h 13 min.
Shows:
12 h 07 min
